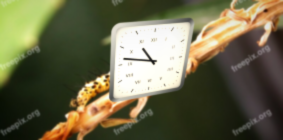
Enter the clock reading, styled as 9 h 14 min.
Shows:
10 h 47 min
